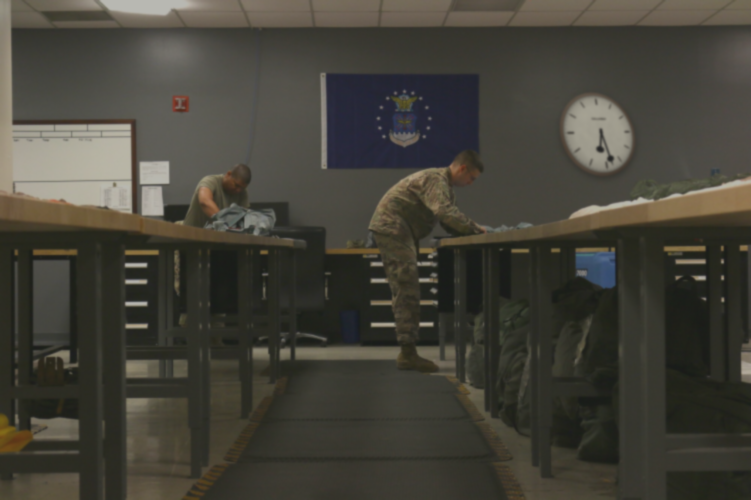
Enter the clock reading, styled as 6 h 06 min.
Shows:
6 h 28 min
